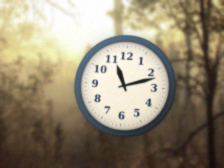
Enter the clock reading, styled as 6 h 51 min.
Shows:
11 h 12 min
